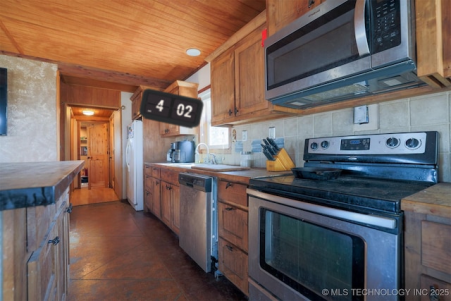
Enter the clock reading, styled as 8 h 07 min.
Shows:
4 h 02 min
